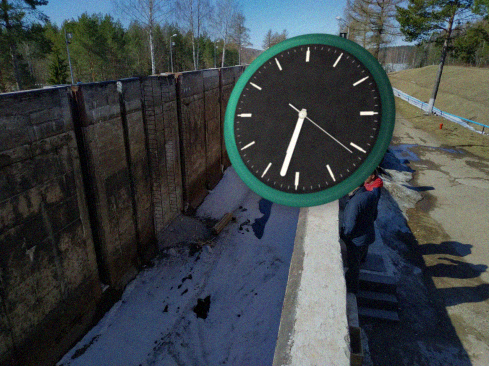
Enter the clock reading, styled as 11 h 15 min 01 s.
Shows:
6 h 32 min 21 s
